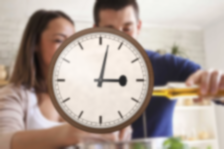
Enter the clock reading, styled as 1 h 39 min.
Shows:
3 h 02 min
